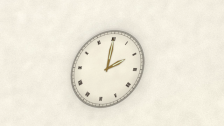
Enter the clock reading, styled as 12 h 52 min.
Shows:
2 h 00 min
